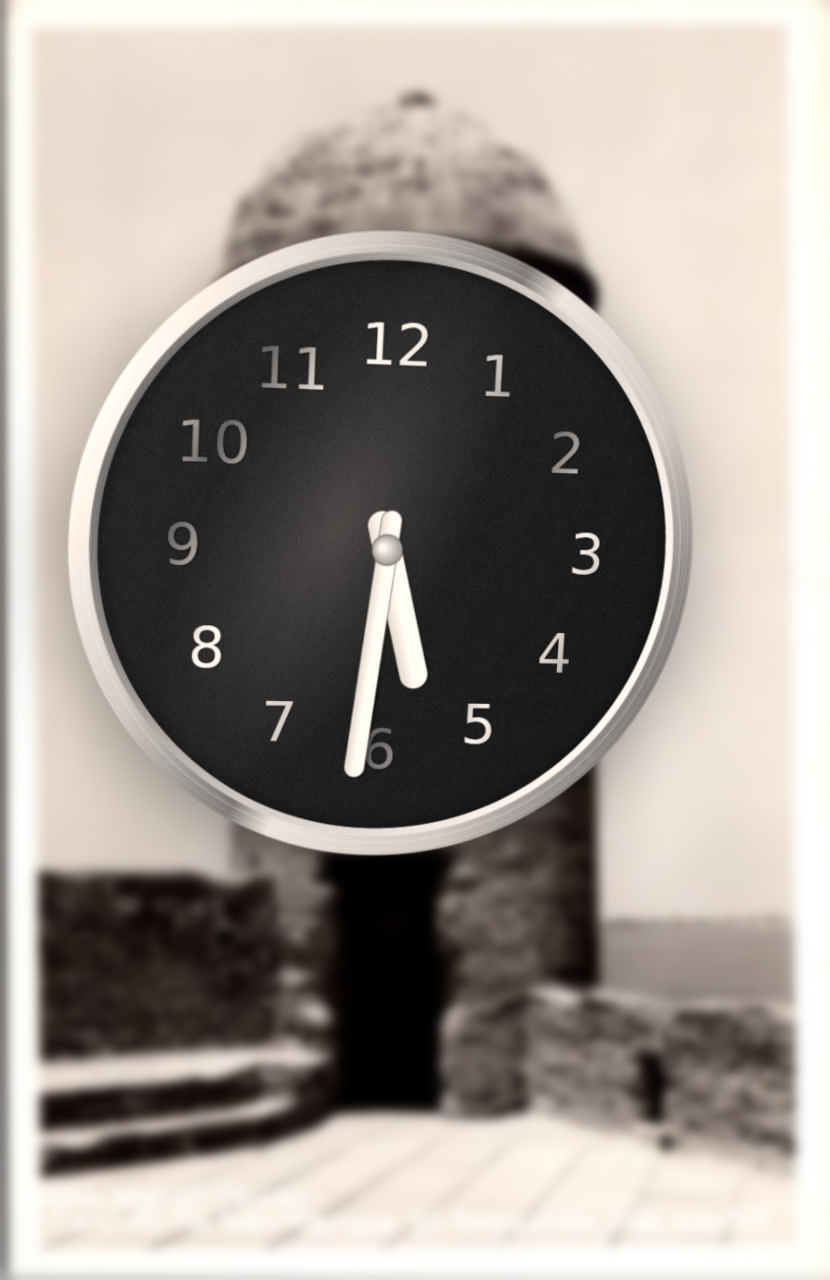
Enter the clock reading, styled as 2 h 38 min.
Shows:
5 h 31 min
